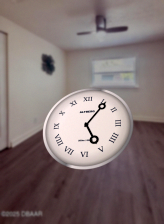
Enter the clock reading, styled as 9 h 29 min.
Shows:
5 h 06 min
